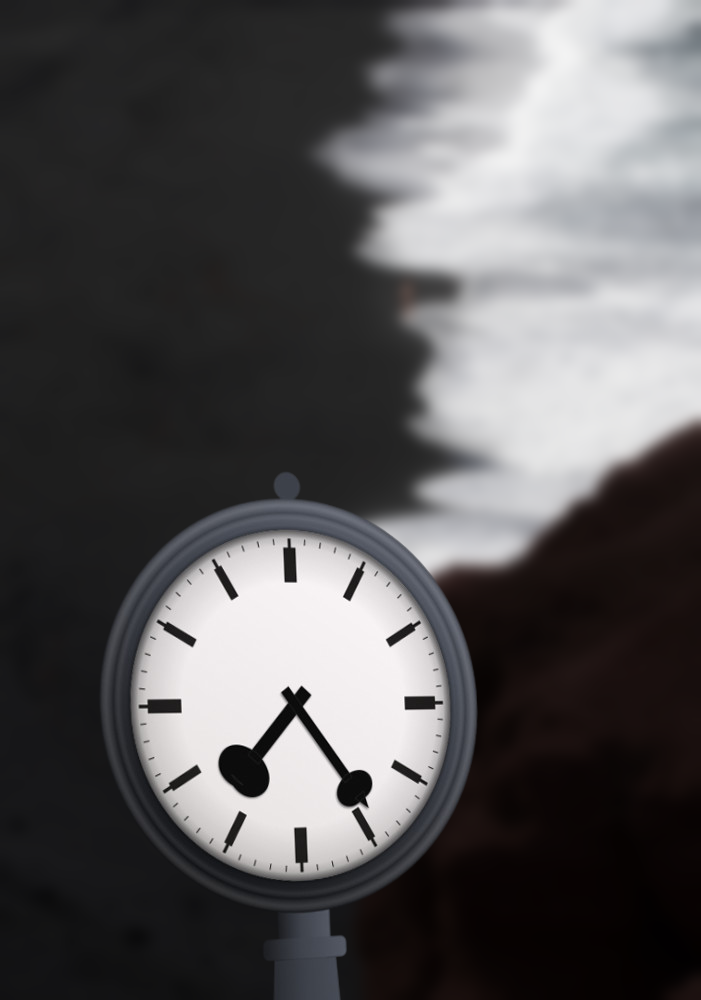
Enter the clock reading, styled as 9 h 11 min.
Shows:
7 h 24 min
